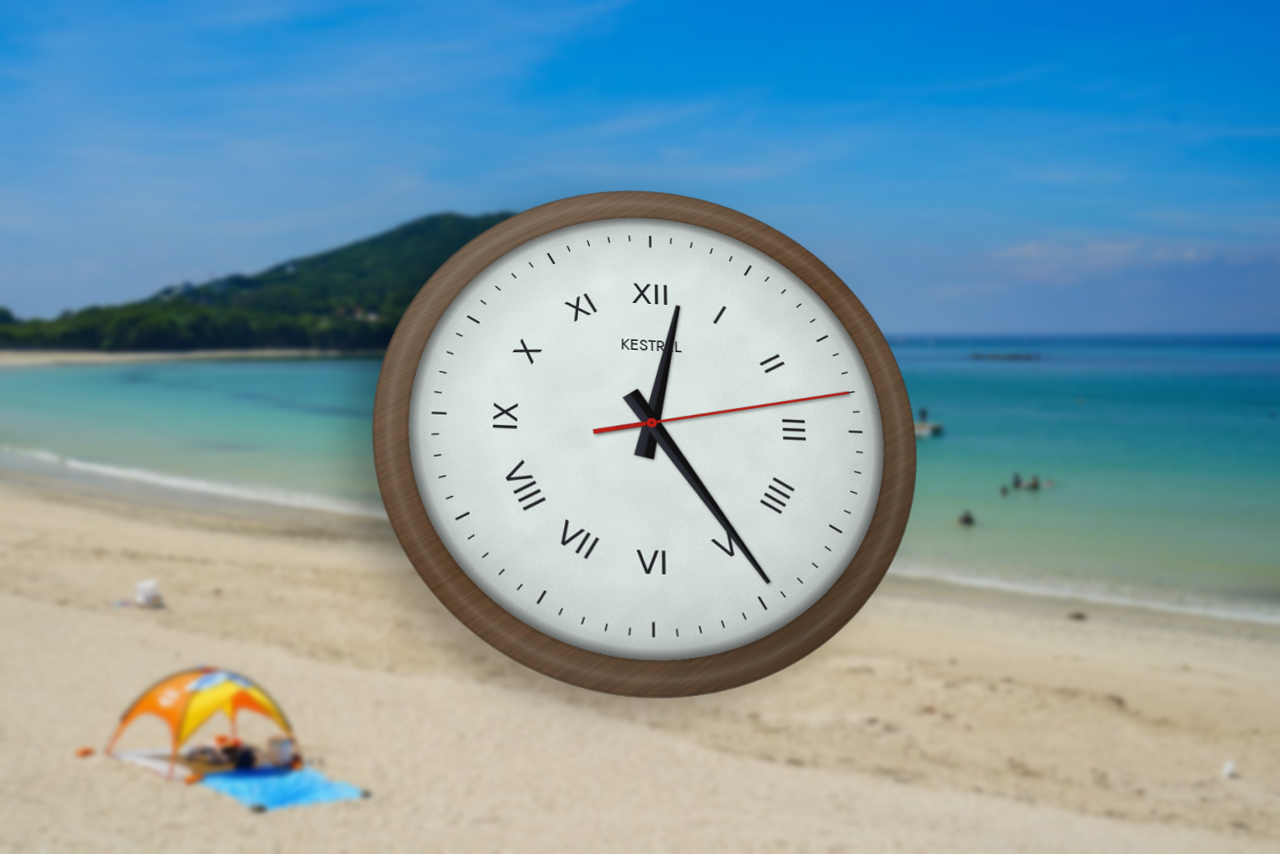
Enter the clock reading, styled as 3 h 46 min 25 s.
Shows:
12 h 24 min 13 s
